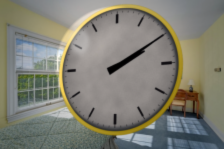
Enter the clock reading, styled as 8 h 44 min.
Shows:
2 h 10 min
